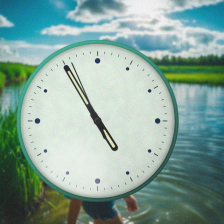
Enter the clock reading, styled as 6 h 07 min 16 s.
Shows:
4 h 54 min 56 s
